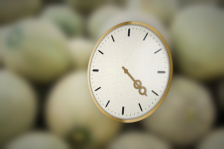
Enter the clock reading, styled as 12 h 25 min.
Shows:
4 h 22 min
